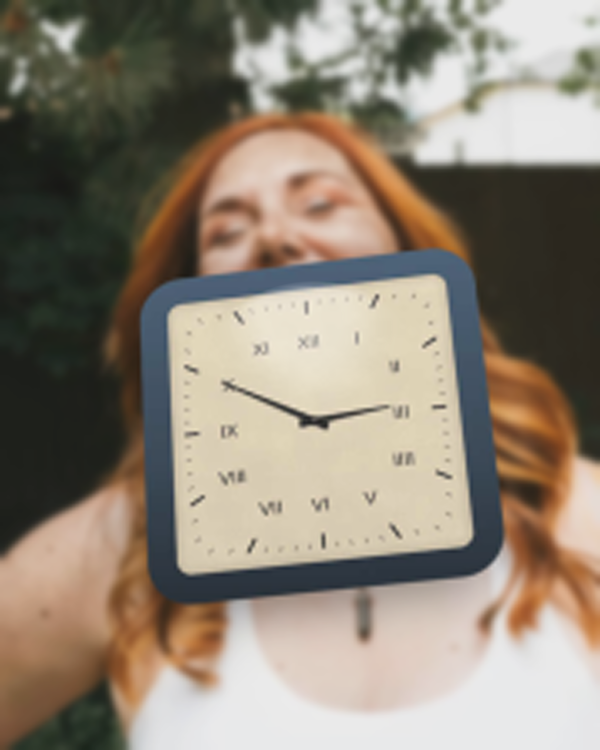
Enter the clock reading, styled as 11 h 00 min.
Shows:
2 h 50 min
